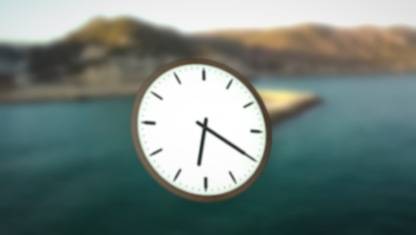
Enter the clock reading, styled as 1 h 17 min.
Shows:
6 h 20 min
